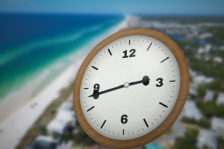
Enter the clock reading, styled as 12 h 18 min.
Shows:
2 h 43 min
